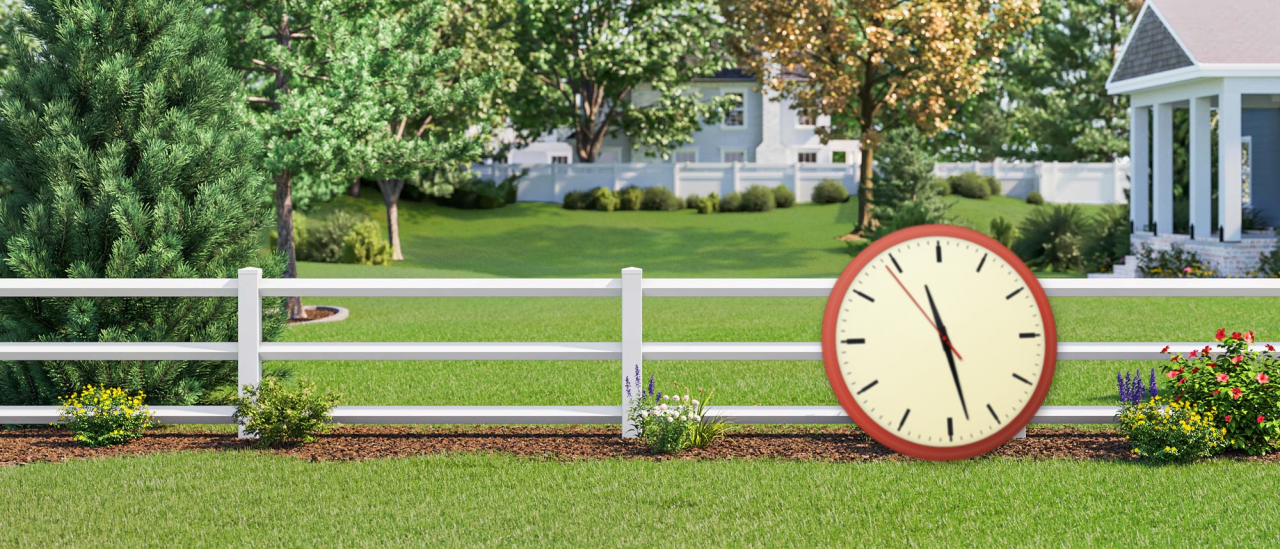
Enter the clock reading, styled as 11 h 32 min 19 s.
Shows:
11 h 27 min 54 s
